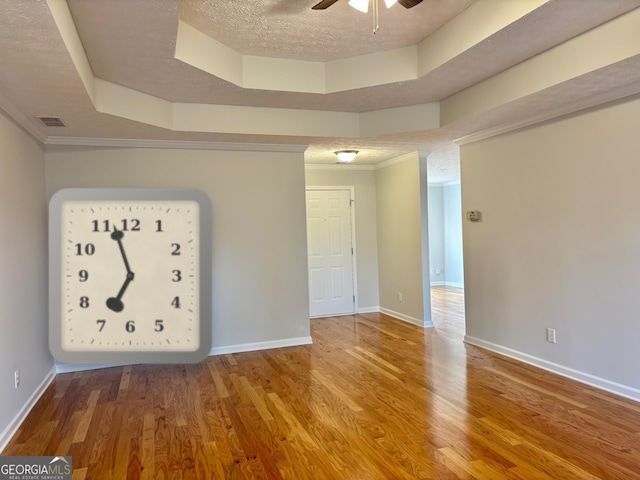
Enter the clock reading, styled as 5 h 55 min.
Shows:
6 h 57 min
